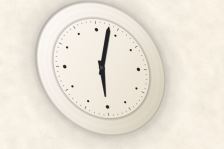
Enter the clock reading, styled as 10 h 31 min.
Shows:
6 h 03 min
